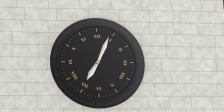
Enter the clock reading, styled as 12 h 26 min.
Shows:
7 h 04 min
